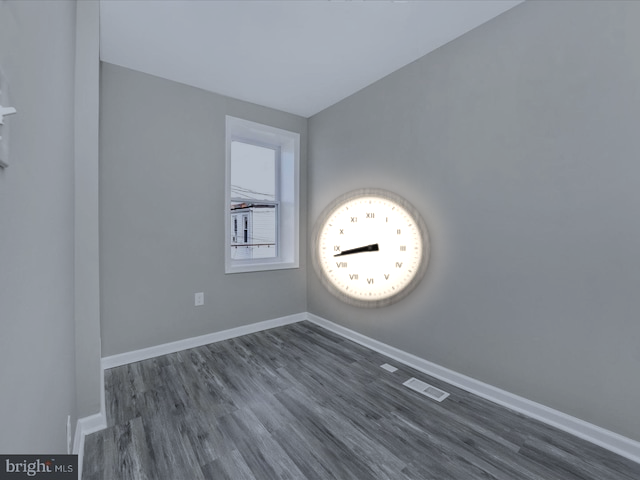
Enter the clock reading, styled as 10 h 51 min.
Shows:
8 h 43 min
